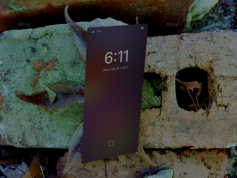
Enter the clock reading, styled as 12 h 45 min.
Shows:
6 h 11 min
